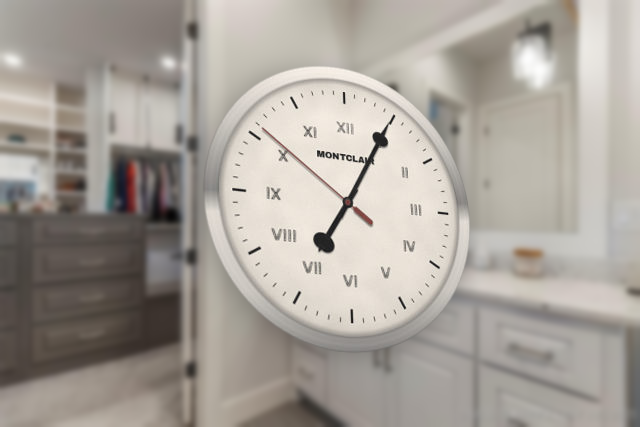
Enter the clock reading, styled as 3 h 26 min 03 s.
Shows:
7 h 04 min 51 s
